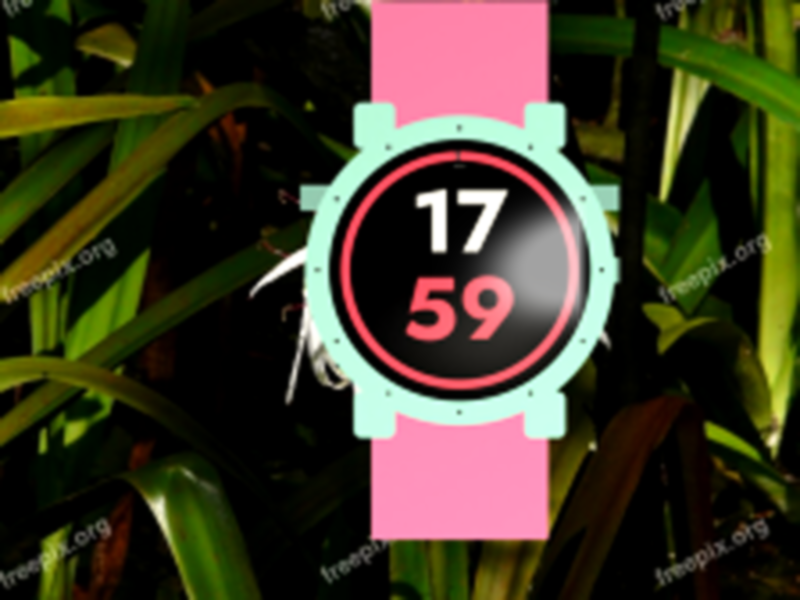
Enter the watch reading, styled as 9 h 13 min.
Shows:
17 h 59 min
